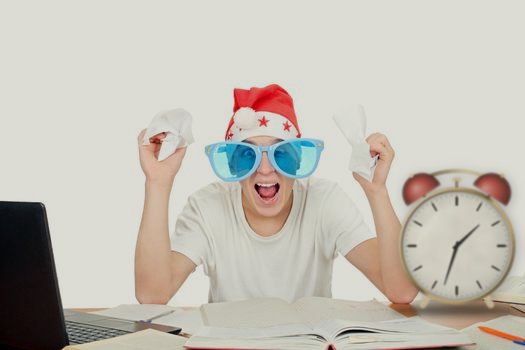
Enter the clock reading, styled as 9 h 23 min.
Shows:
1 h 33 min
